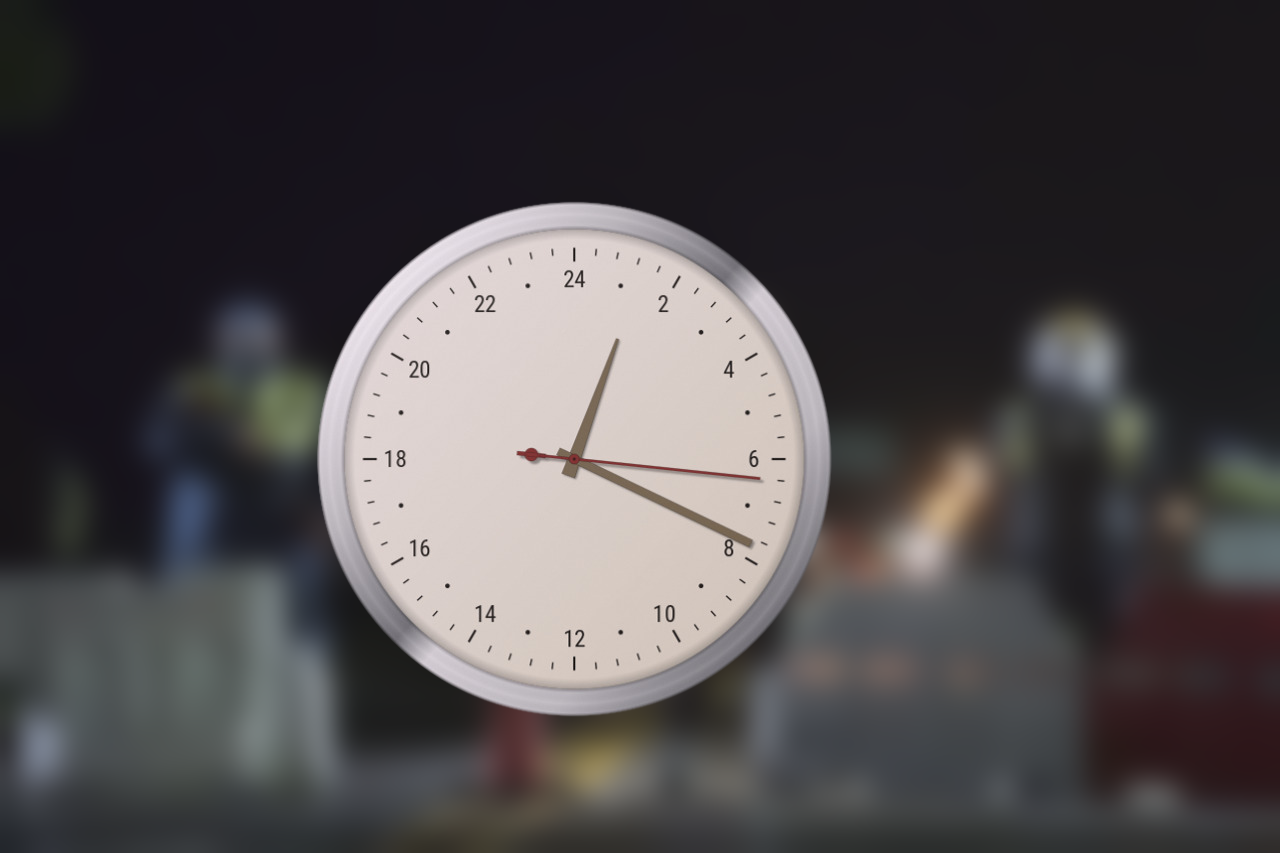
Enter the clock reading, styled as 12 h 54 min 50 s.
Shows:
1 h 19 min 16 s
